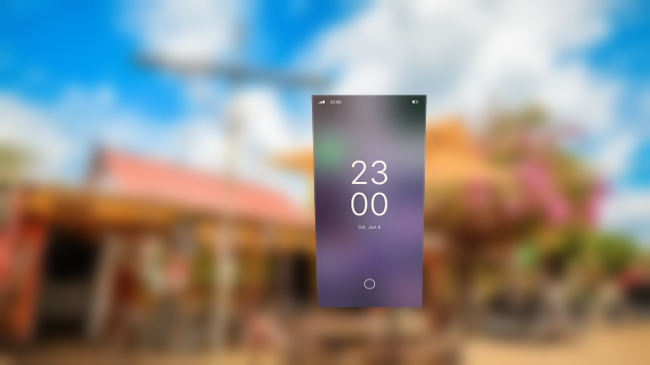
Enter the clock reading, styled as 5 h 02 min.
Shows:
23 h 00 min
